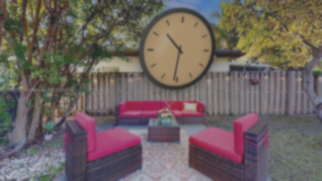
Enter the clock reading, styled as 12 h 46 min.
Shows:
10 h 31 min
